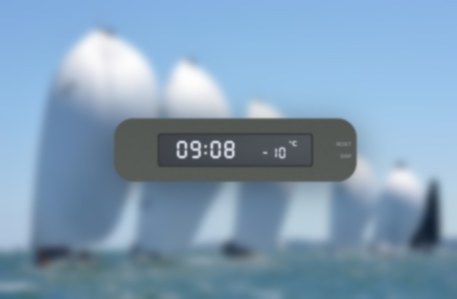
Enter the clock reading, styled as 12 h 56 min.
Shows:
9 h 08 min
